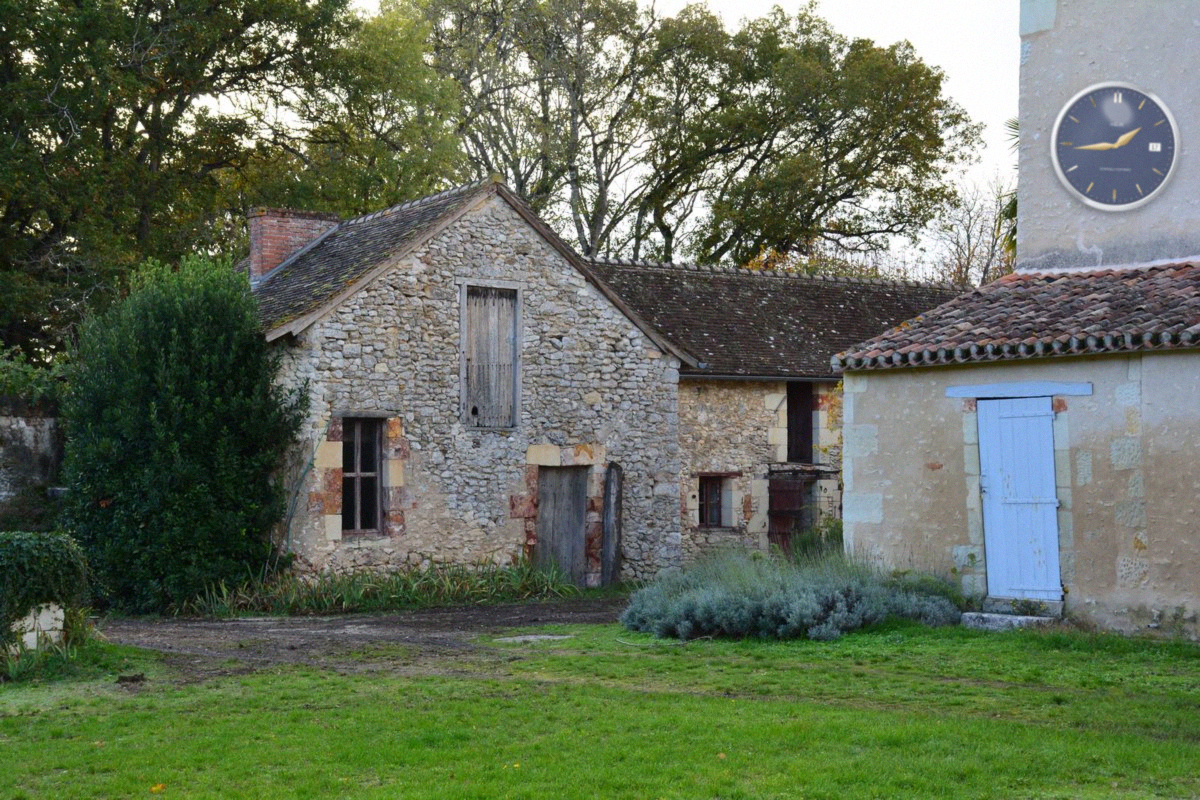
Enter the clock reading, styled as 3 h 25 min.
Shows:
1 h 44 min
